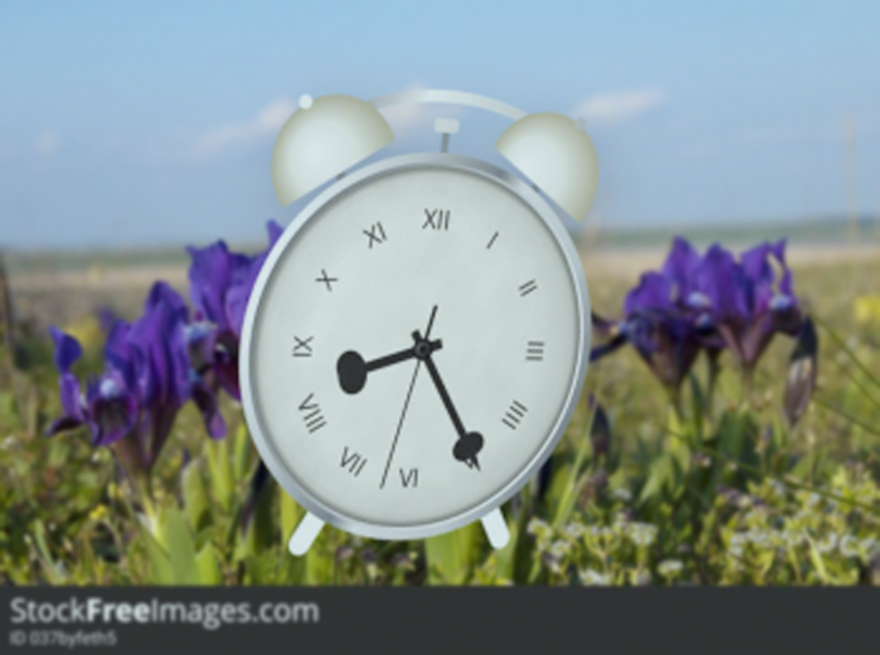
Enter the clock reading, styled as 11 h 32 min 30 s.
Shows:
8 h 24 min 32 s
